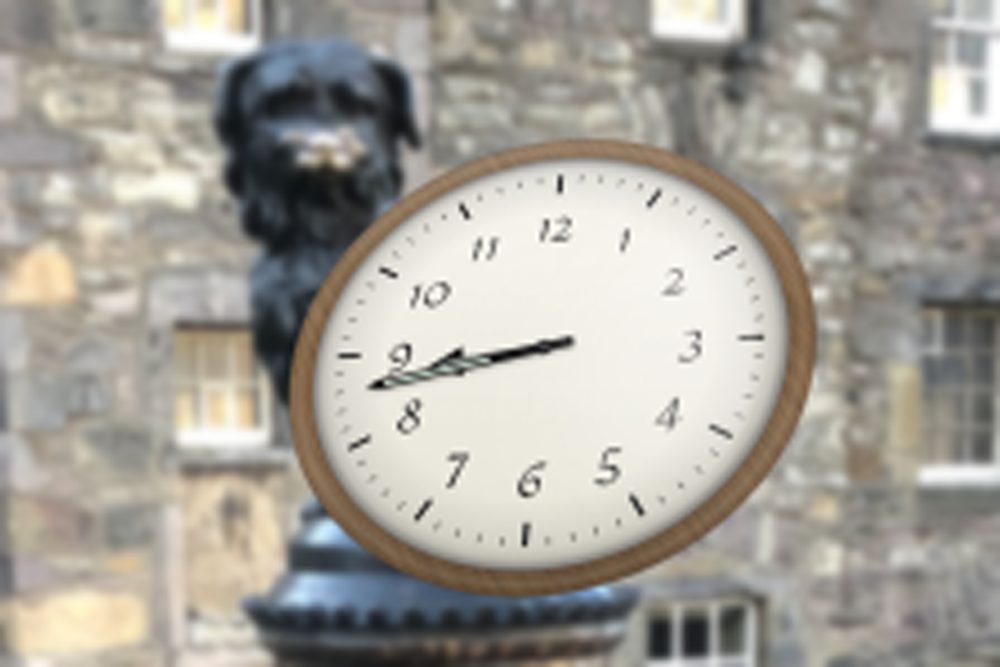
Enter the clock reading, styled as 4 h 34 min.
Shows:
8 h 43 min
